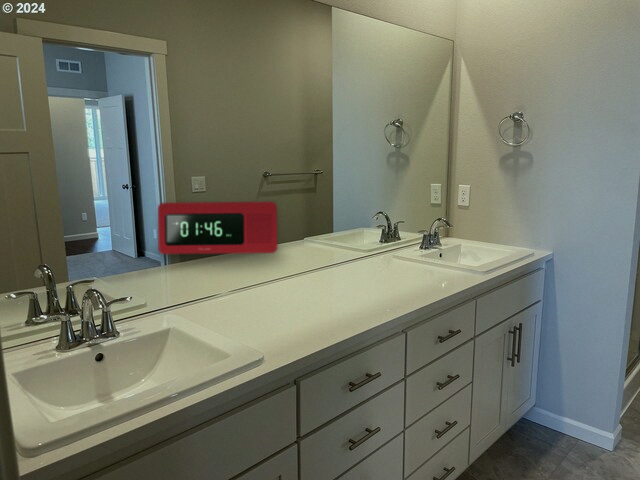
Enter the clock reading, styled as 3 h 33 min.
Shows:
1 h 46 min
